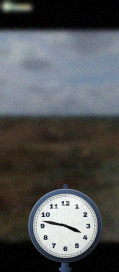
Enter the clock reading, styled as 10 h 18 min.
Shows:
3 h 47 min
